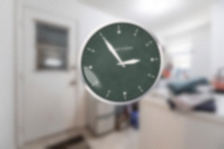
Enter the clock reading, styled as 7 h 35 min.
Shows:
2 h 55 min
